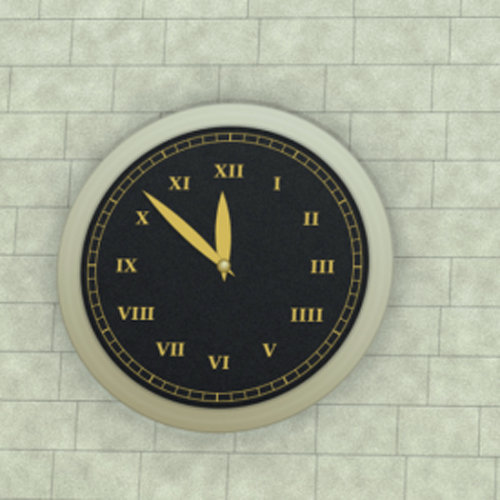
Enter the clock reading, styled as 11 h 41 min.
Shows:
11 h 52 min
